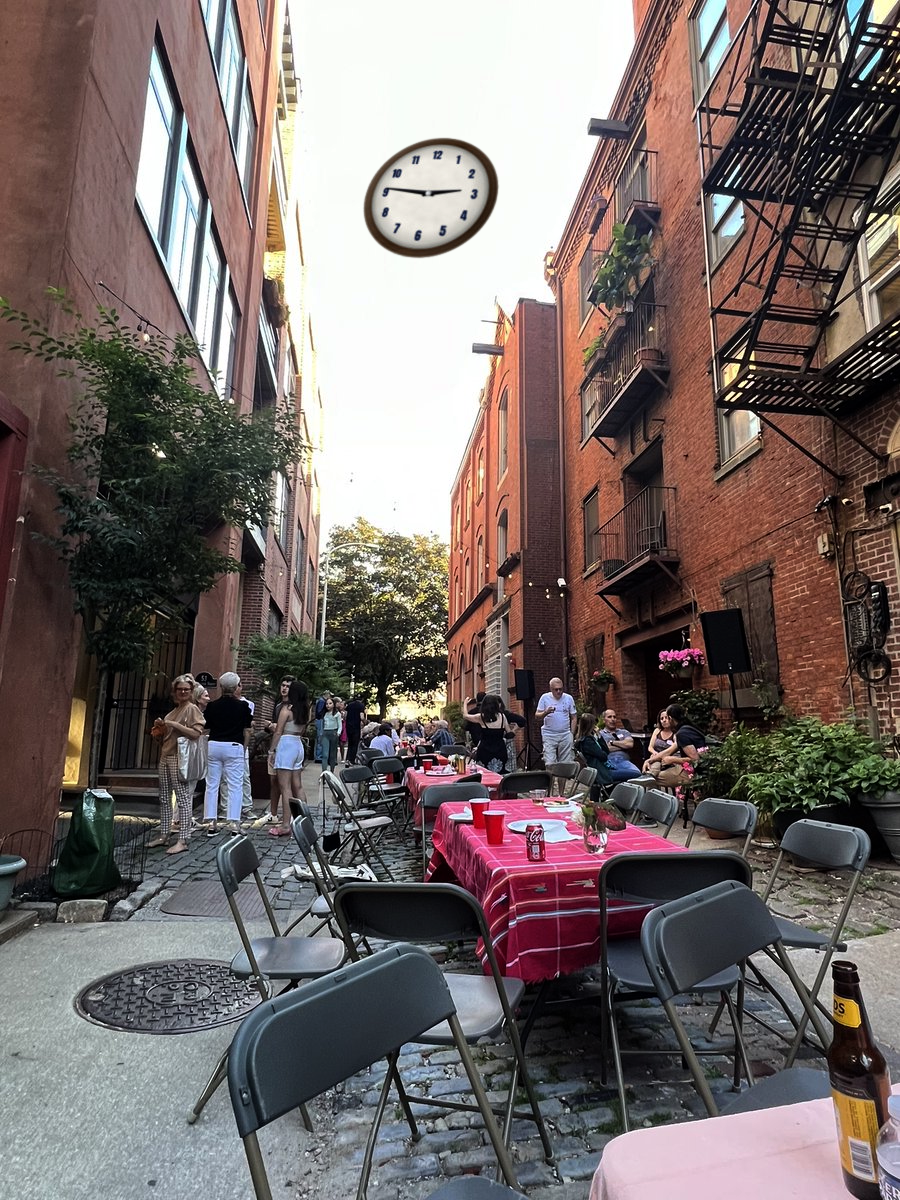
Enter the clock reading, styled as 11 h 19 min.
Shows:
2 h 46 min
